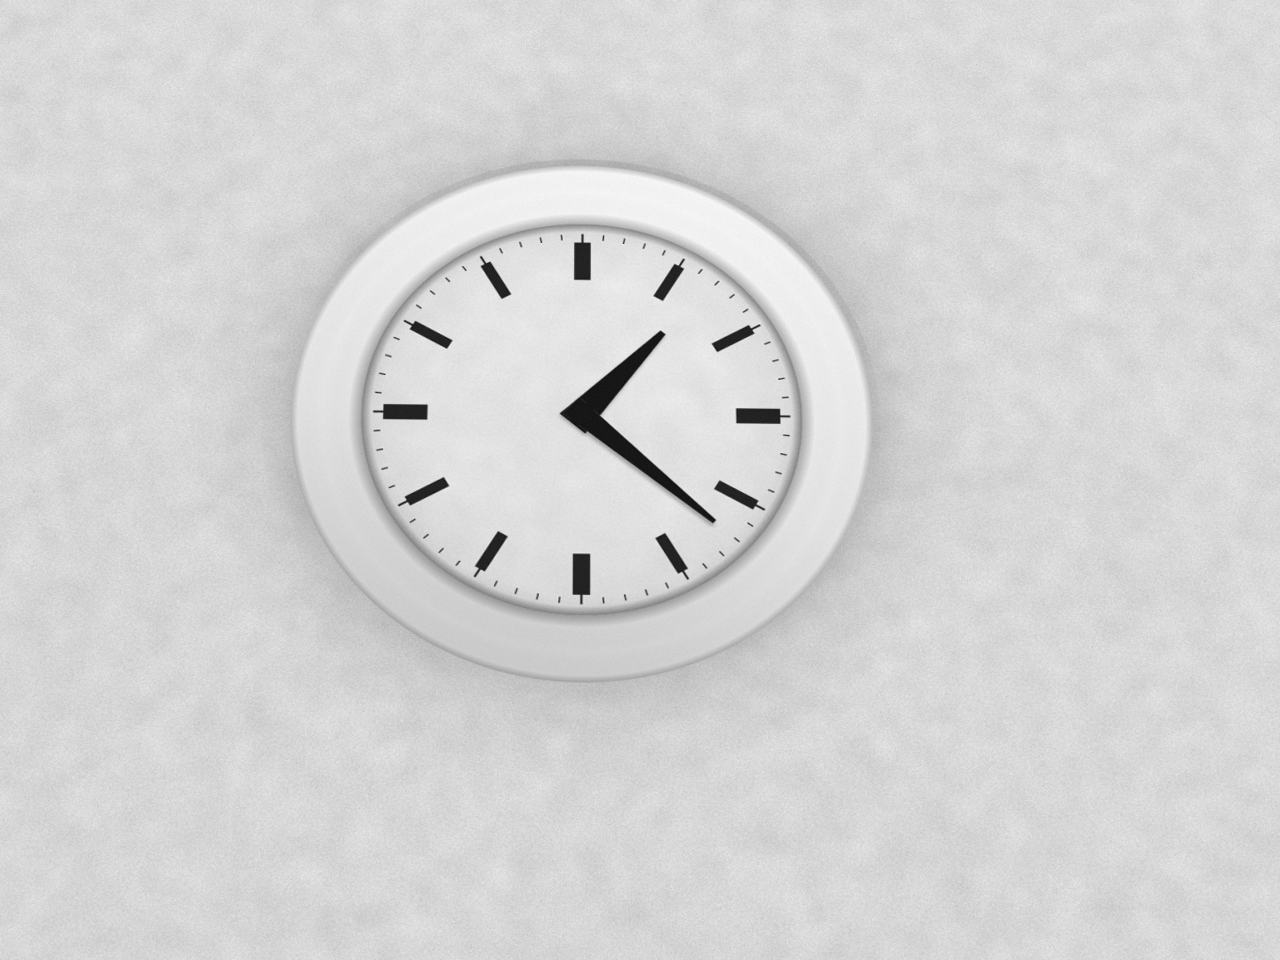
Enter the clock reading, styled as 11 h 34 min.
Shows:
1 h 22 min
